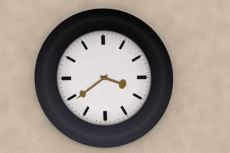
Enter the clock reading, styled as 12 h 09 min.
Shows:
3 h 39 min
